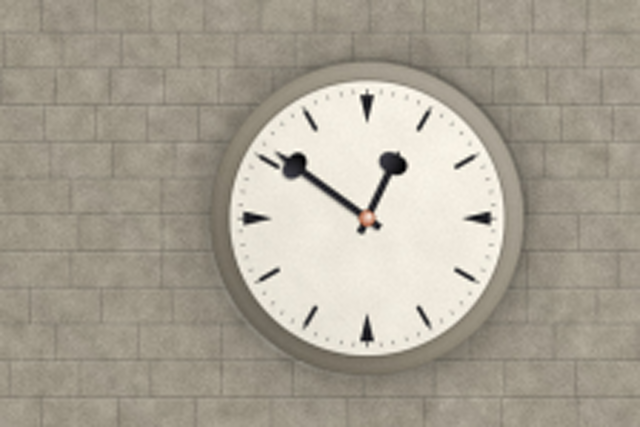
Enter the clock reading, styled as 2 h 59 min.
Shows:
12 h 51 min
